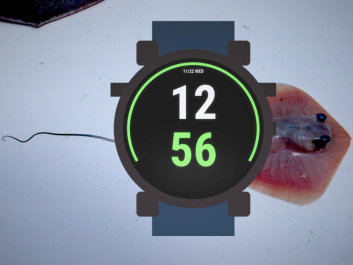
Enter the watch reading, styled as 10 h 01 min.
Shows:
12 h 56 min
